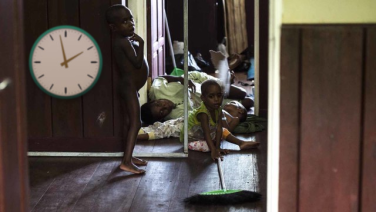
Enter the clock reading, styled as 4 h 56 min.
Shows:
1 h 58 min
